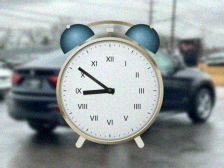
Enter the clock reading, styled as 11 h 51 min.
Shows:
8 h 51 min
